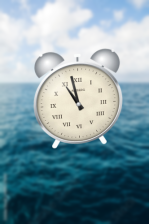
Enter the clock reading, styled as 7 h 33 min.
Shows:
10 h 58 min
